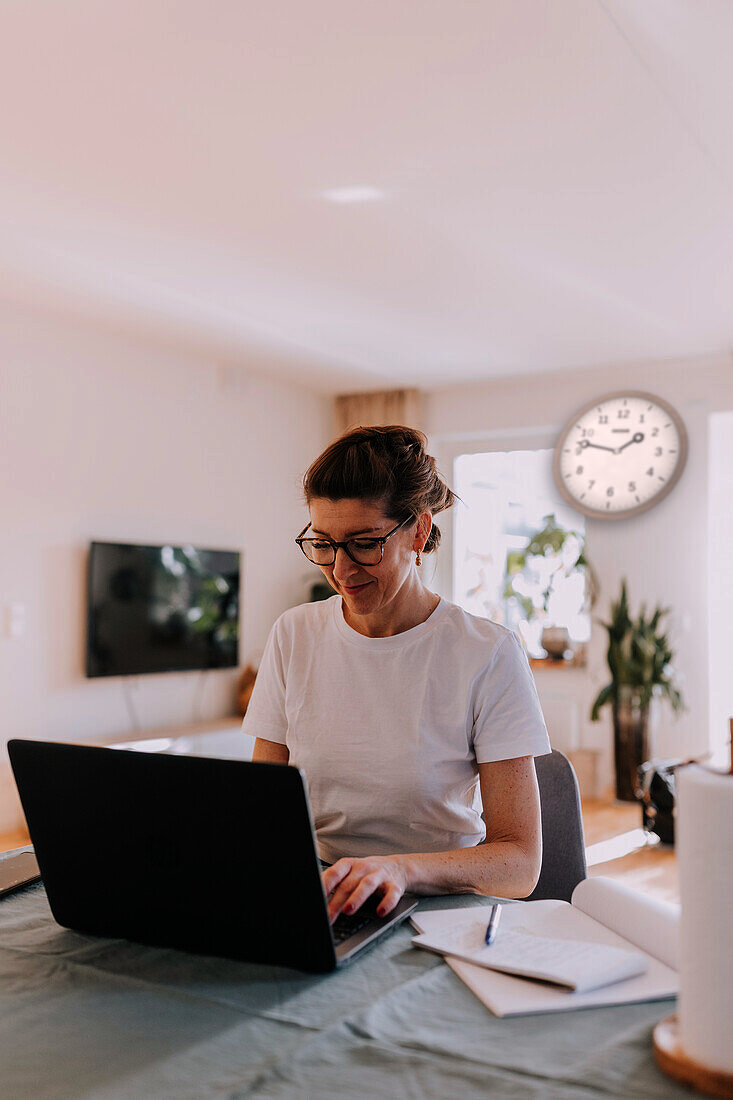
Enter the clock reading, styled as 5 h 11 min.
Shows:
1 h 47 min
